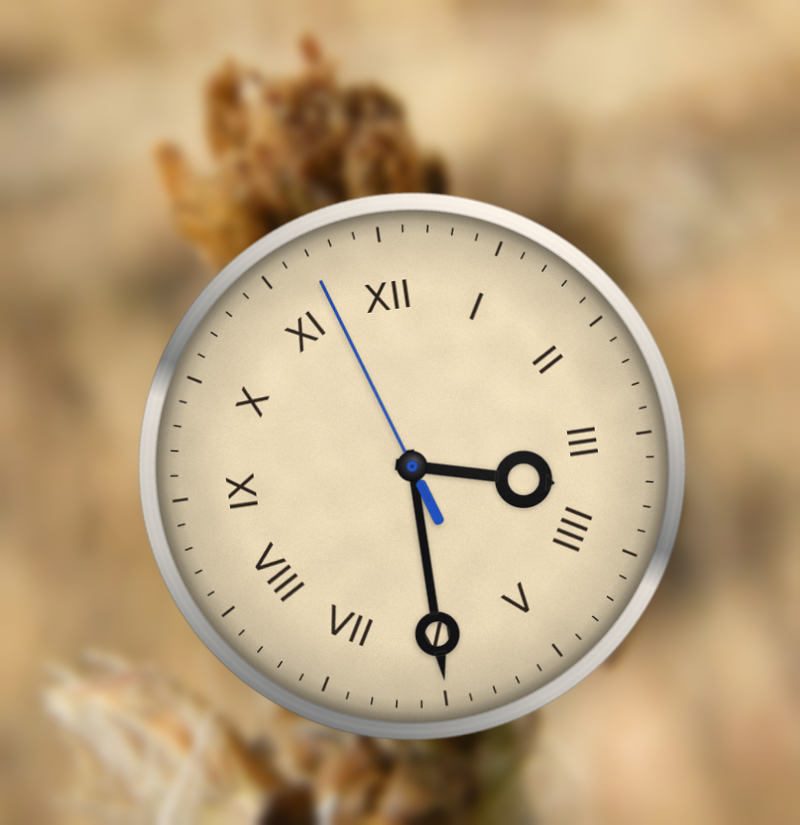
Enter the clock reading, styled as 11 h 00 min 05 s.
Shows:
3 h 29 min 57 s
